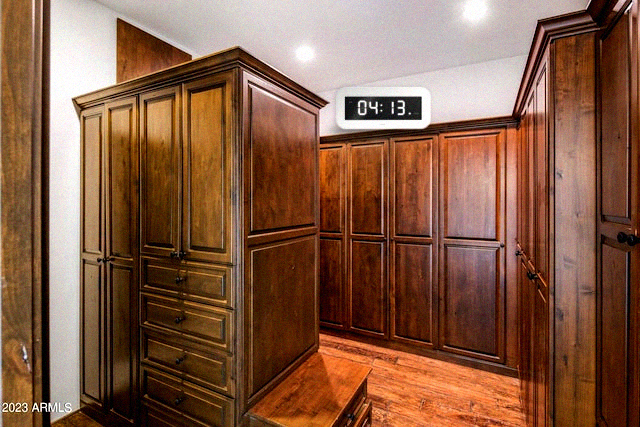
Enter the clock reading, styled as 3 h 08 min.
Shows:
4 h 13 min
